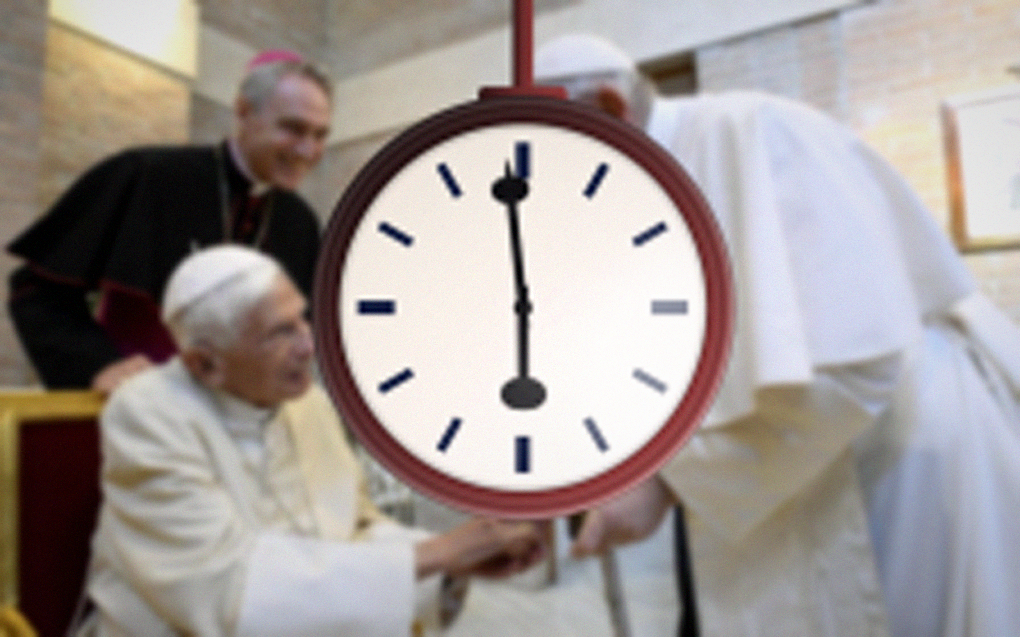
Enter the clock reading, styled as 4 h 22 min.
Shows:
5 h 59 min
